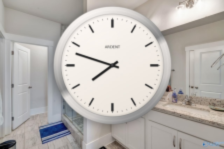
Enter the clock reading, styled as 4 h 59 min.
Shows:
7 h 48 min
